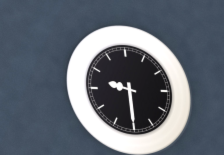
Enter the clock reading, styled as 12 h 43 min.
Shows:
9 h 30 min
